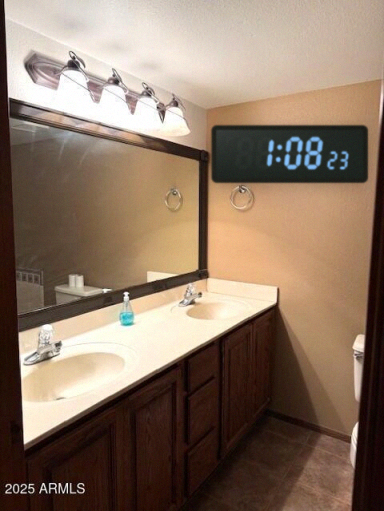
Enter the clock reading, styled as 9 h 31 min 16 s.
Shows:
1 h 08 min 23 s
